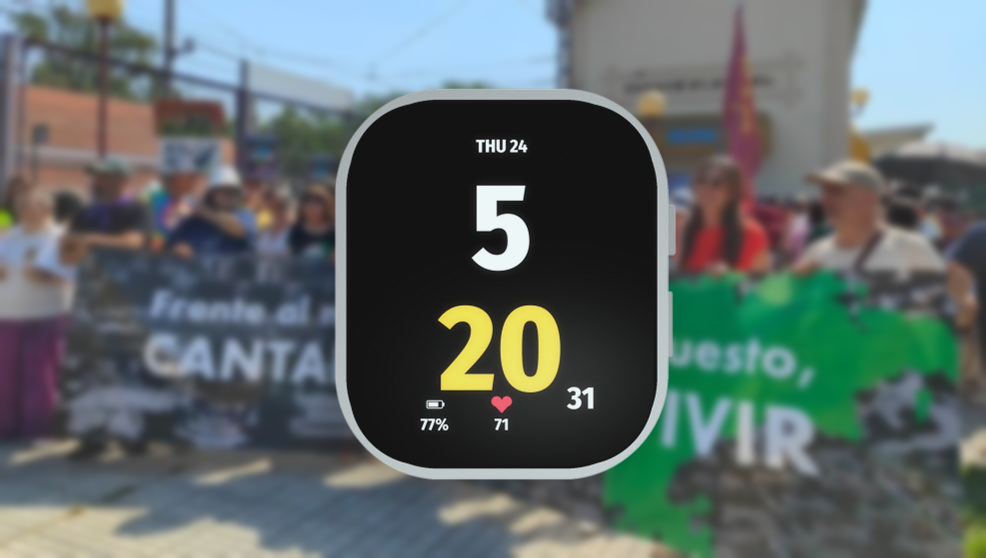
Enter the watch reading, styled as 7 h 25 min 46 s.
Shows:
5 h 20 min 31 s
